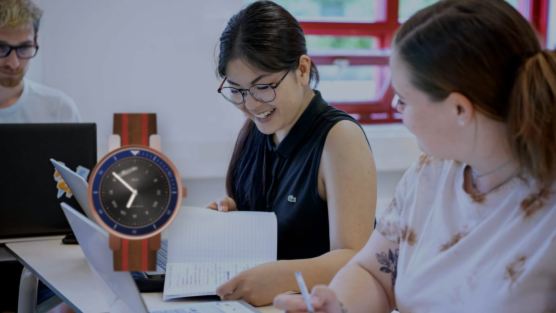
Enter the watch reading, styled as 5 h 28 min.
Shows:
6 h 52 min
